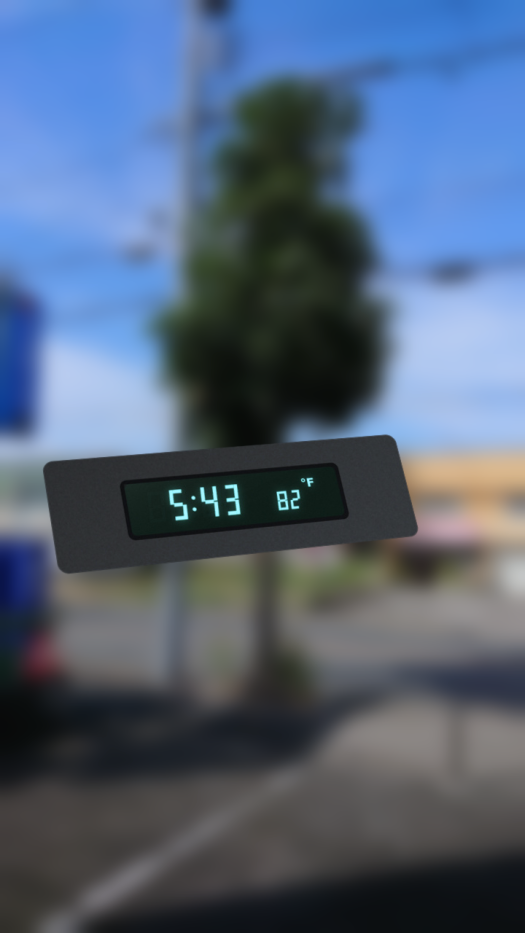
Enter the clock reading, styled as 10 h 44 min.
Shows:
5 h 43 min
